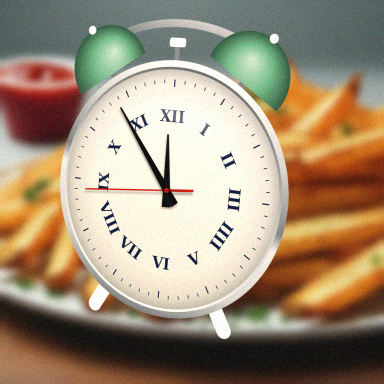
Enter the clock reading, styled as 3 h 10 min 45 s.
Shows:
11 h 53 min 44 s
